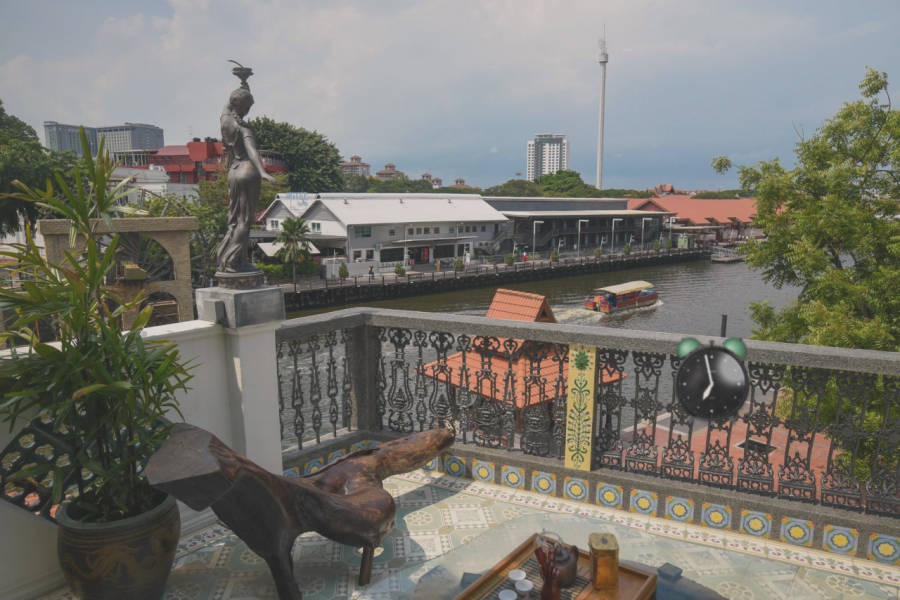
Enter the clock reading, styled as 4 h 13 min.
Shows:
6 h 58 min
